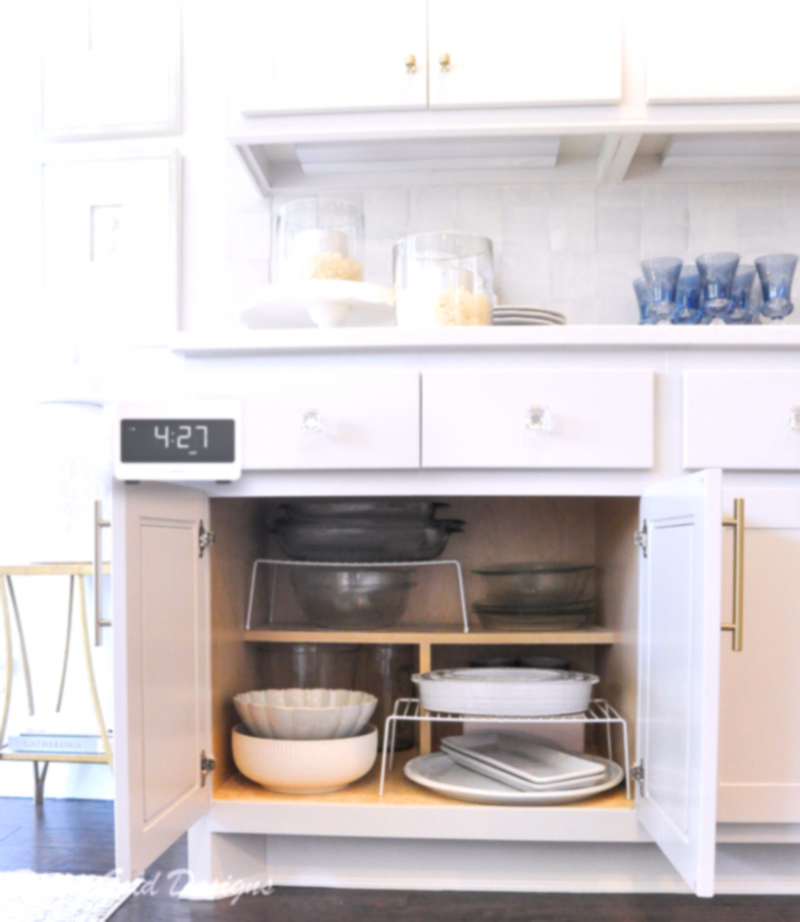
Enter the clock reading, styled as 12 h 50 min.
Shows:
4 h 27 min
